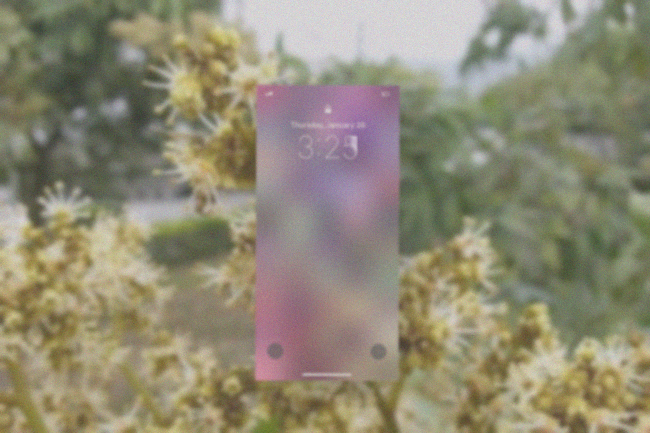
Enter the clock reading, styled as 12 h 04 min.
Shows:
3 h 25 min
